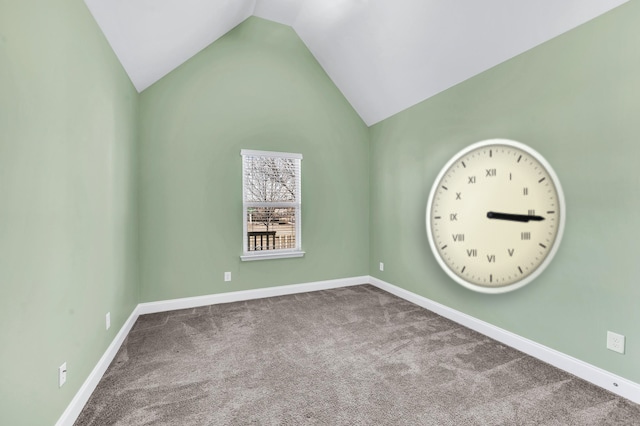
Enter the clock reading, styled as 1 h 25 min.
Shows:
3 h 16 min
